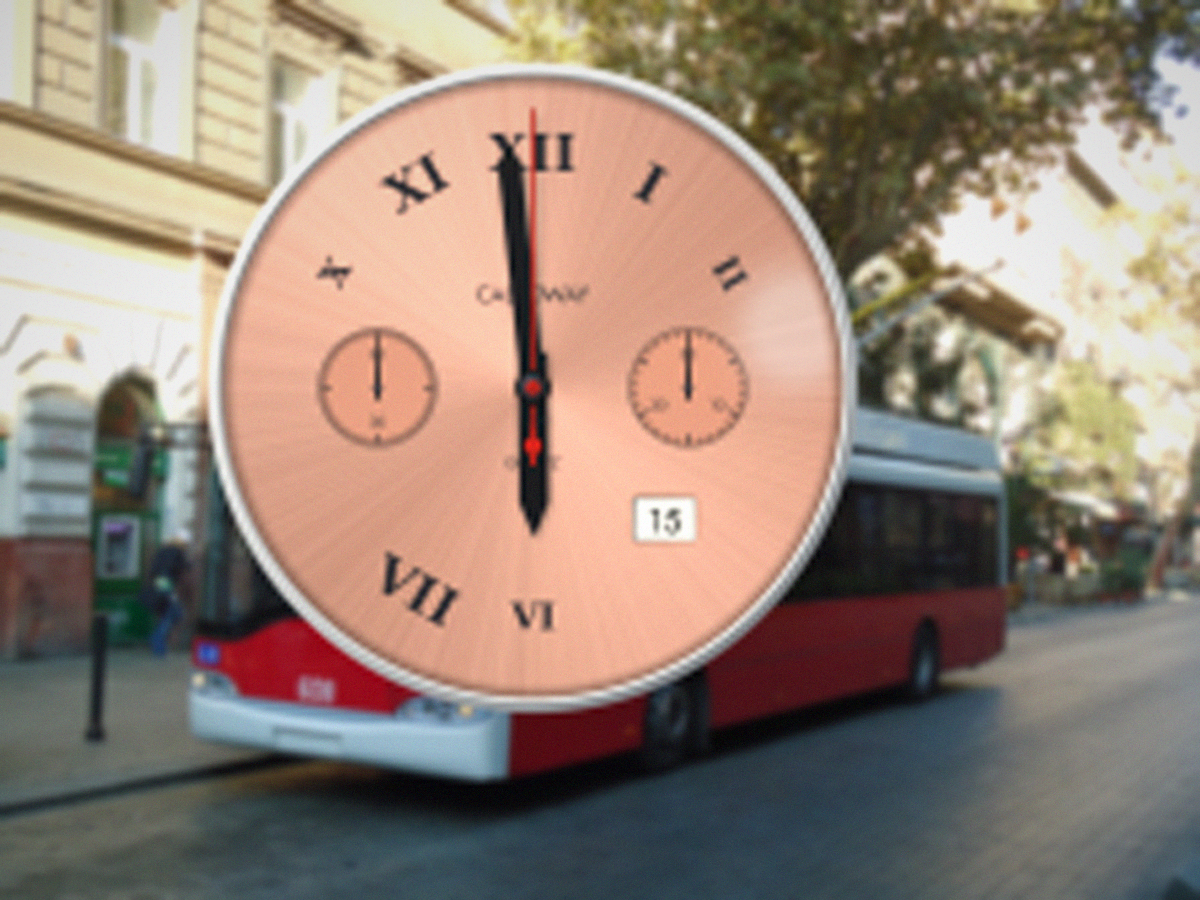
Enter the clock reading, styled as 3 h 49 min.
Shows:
5 h 59 min
